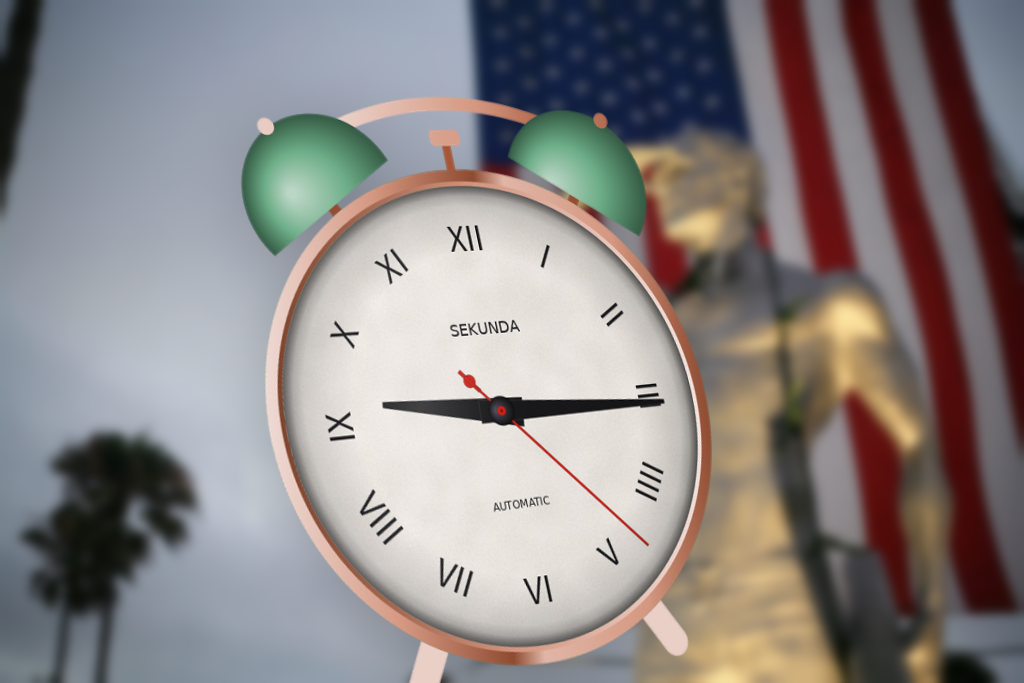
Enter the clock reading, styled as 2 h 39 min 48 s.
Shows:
9 h 15 min 23 s
